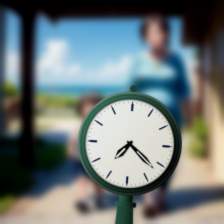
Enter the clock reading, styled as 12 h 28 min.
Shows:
7 h 22 min
